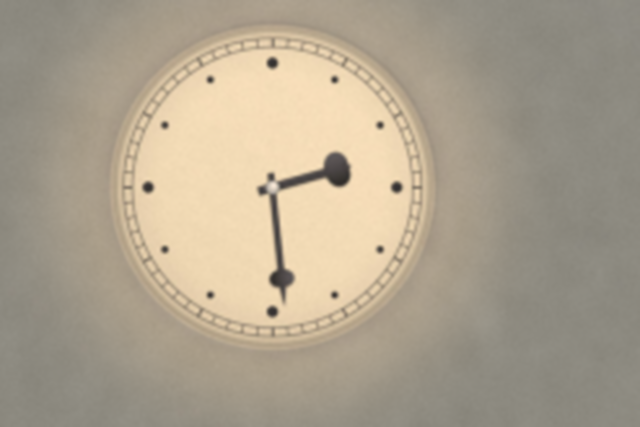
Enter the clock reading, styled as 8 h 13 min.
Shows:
2 h 29 min
